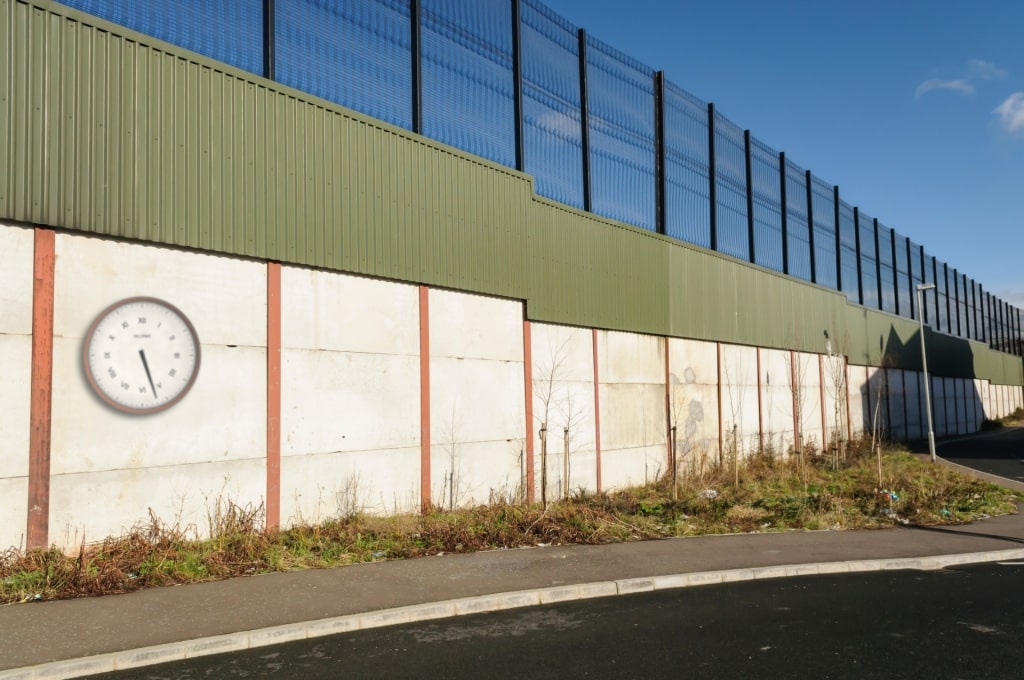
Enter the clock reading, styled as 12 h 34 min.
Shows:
5 h 27 min
